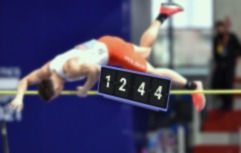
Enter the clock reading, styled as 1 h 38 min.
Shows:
12 h 44 min
